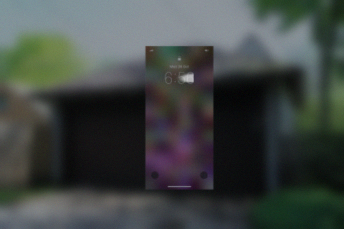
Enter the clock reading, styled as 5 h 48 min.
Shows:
6 h 56 min
